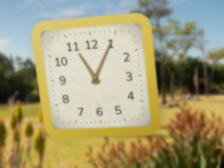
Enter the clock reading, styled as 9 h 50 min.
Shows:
11 h 05 min
